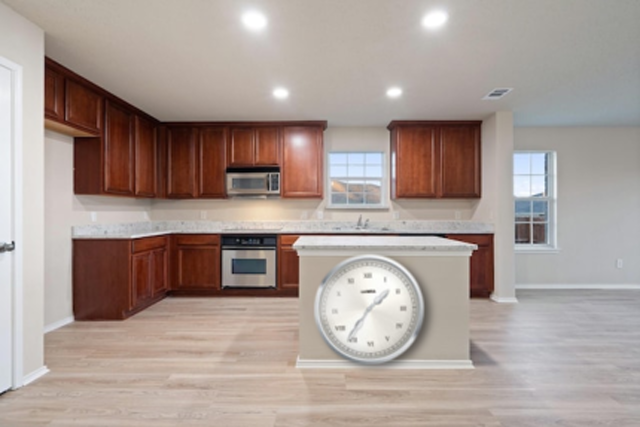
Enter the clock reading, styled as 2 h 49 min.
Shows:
1 h 36 min
